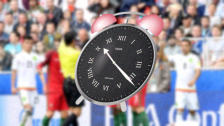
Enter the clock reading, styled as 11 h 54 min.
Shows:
10 h 21 min
